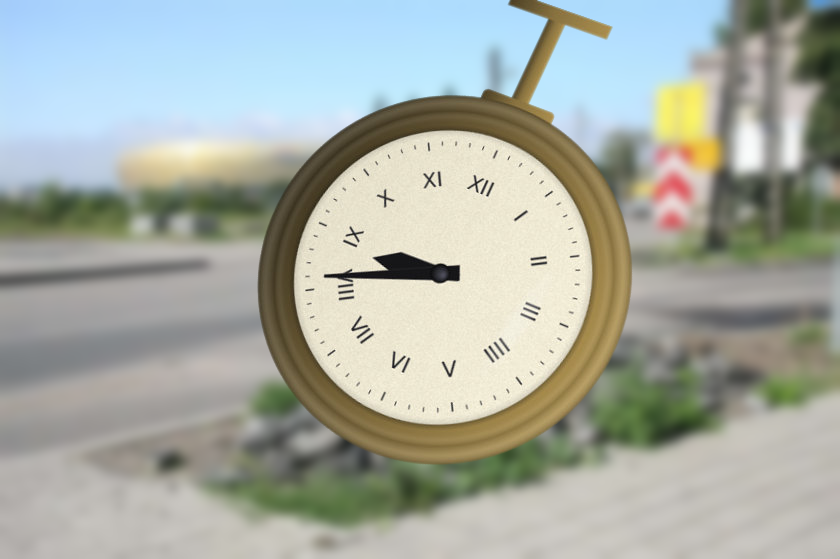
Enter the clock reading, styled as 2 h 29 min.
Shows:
8 h 41 min
